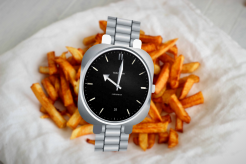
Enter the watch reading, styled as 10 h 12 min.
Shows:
10 h 01 min
